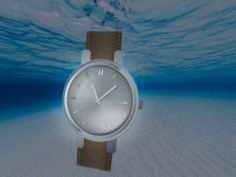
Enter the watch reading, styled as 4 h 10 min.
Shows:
11 h 08 min
